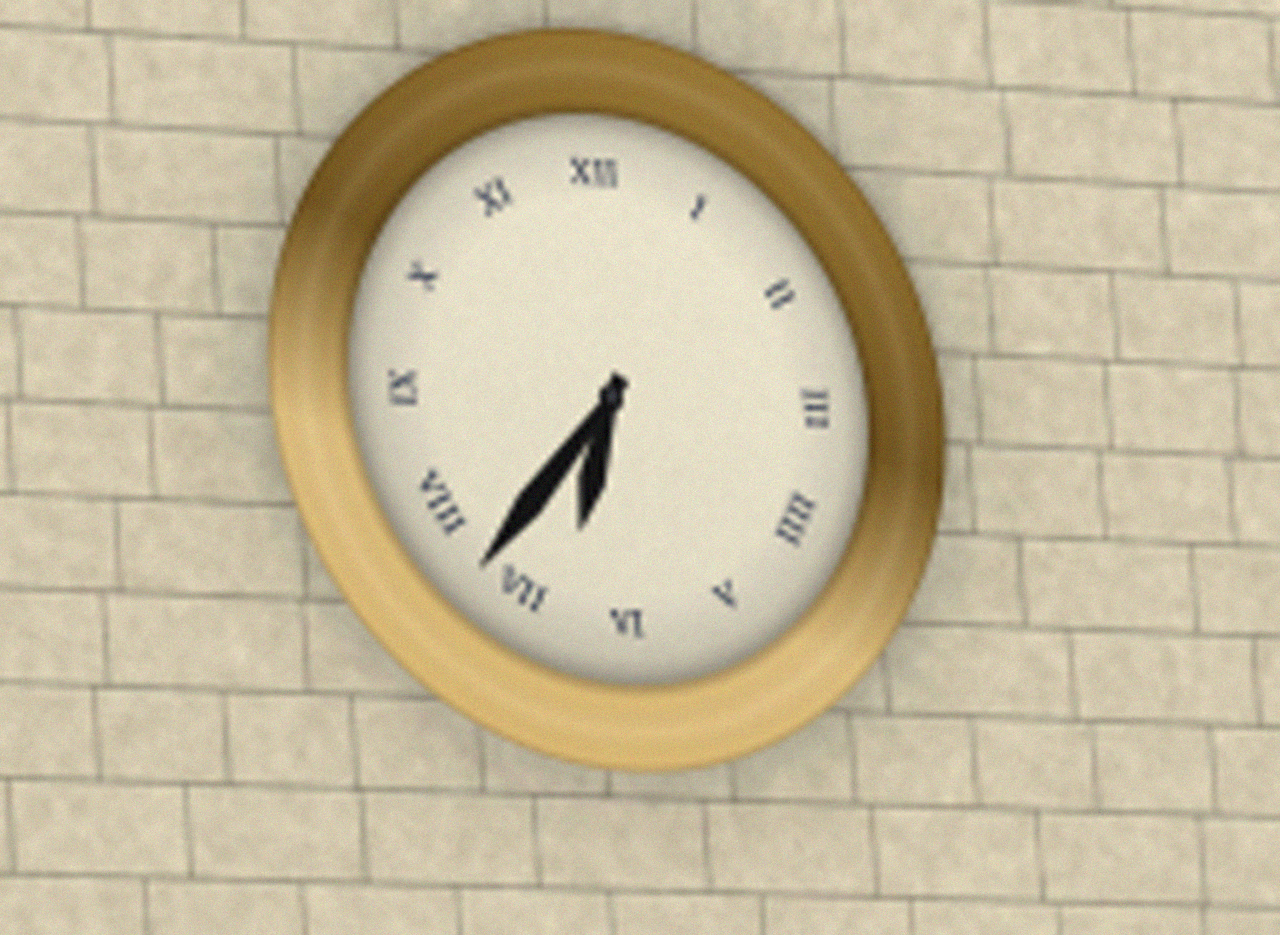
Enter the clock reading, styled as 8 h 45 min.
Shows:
6 h 37 min
